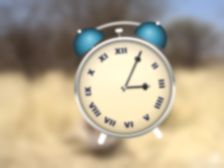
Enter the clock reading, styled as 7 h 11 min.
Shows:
3 h 05 min
